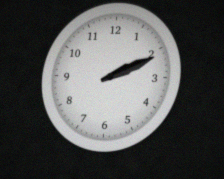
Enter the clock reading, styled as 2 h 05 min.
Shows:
2 h 11 min
